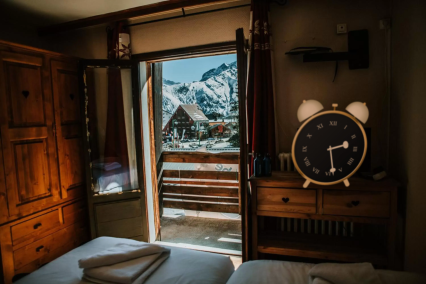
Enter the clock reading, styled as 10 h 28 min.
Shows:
2 h 28 min
